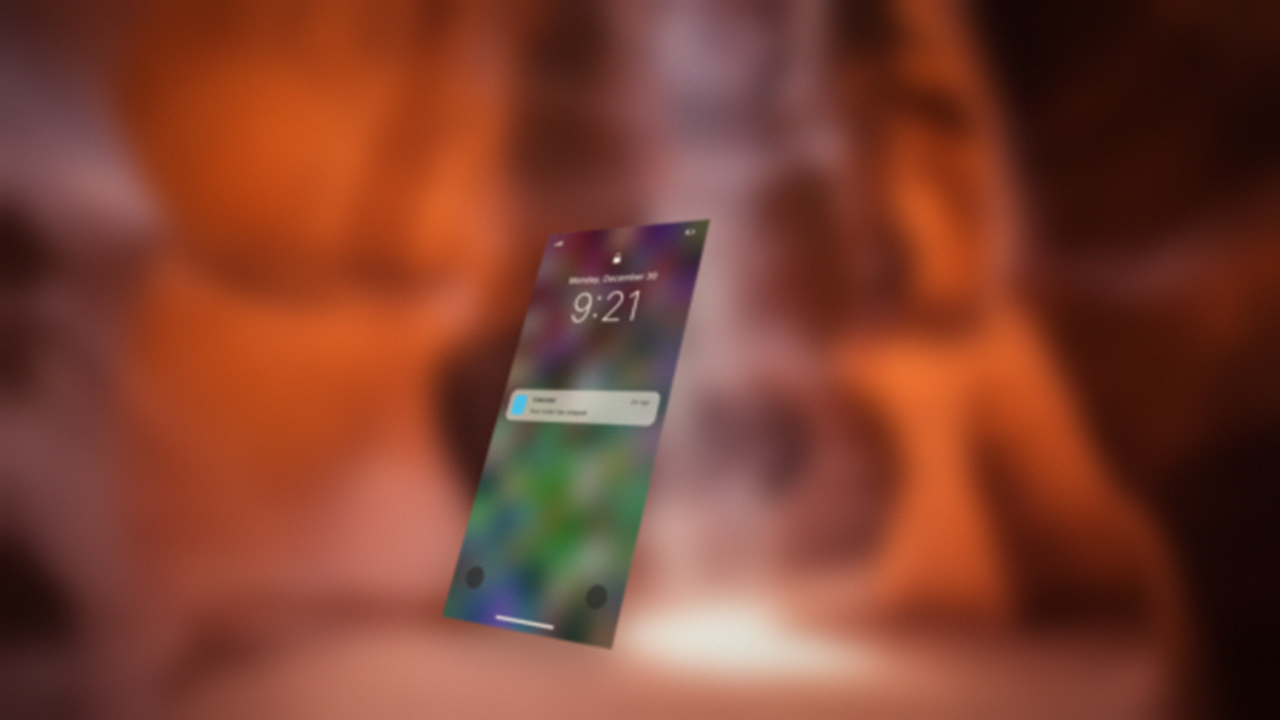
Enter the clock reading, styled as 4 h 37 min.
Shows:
9 h 21 min
